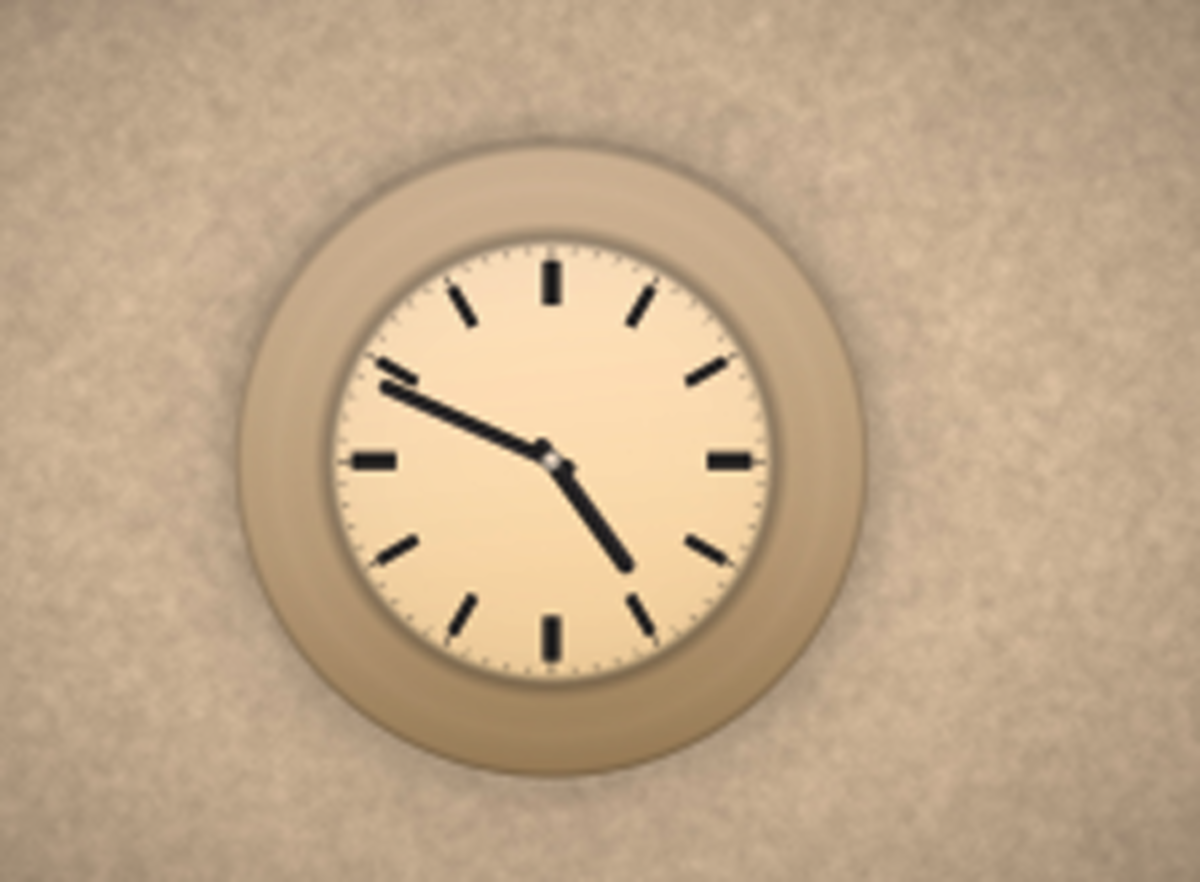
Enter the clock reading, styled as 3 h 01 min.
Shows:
4 h 49 min
